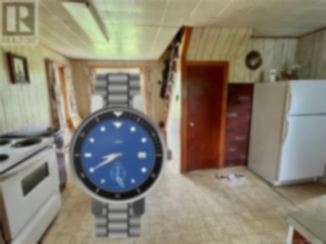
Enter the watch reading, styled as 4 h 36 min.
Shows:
8 h 40 min
